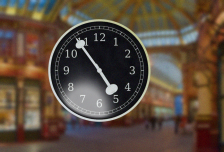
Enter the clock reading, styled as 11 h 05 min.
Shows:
4 h 54 min
